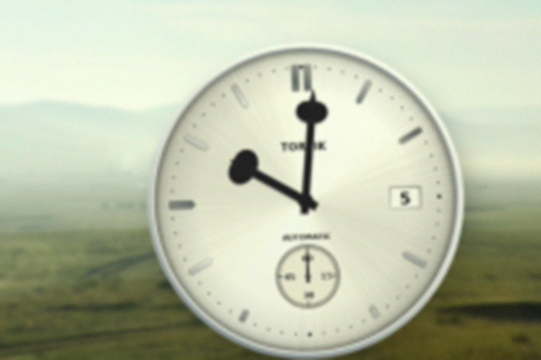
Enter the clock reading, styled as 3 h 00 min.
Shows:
10 h 01 min
